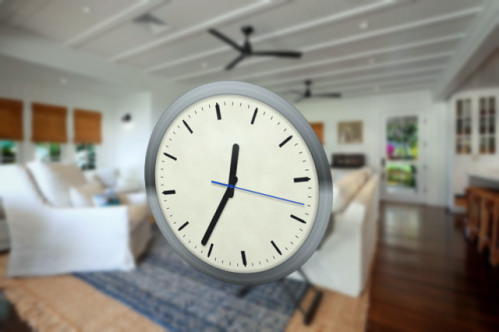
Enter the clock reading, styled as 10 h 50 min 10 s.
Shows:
12 h 36 min 18 s
